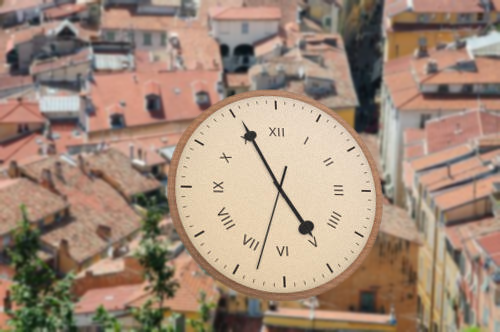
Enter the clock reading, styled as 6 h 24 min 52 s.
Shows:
4 h 55 min 33 s
